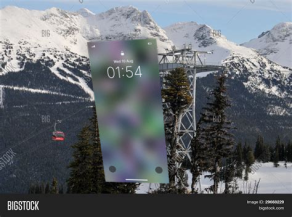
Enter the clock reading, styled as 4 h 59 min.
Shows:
1 h 54 min
